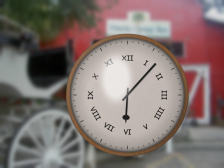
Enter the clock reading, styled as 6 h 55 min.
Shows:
6 h 07 min
